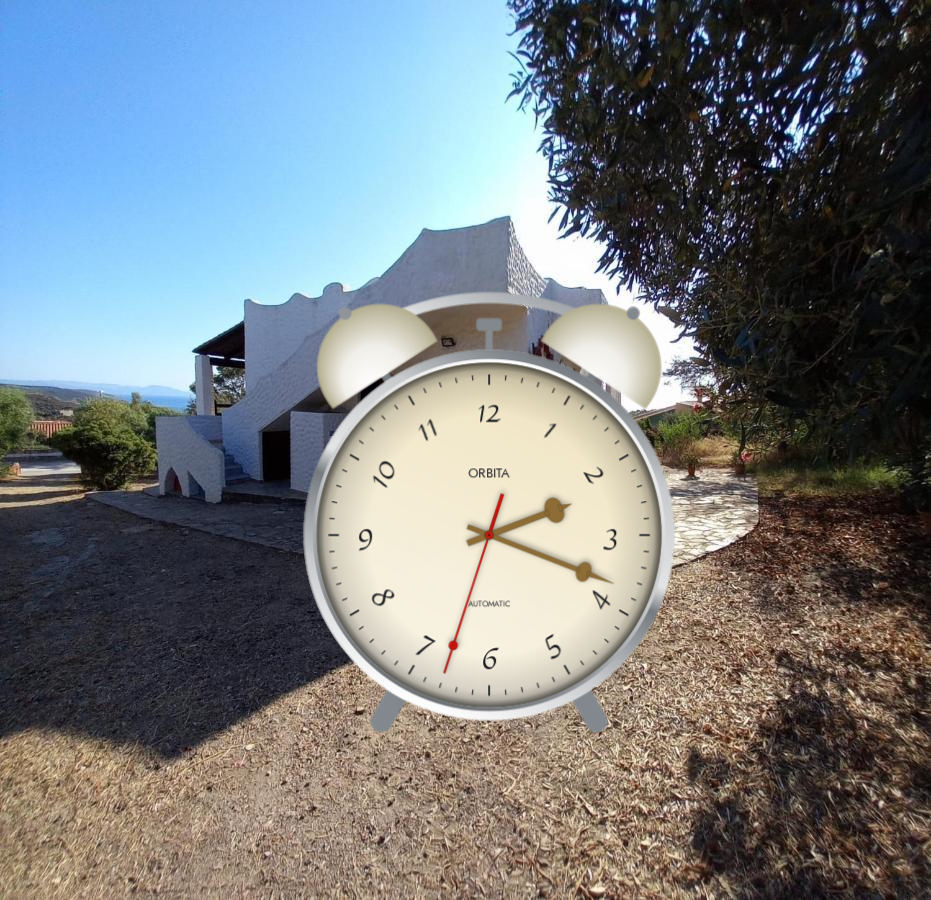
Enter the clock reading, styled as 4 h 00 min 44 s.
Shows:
2 h 18 min 33 s
